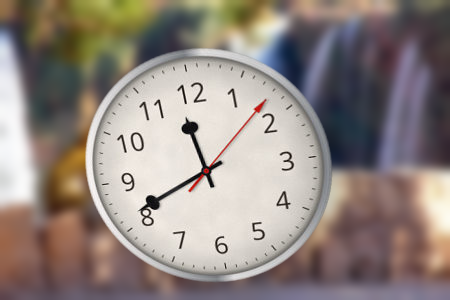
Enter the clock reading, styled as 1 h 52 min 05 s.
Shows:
11 h 41 min 08 s
